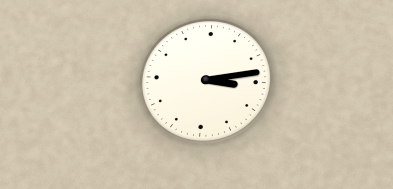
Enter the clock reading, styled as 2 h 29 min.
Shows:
3 h 13 min
